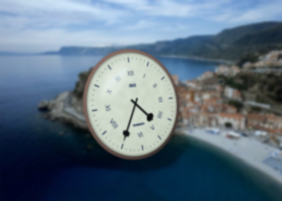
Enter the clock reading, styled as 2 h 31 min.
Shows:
4 h 35 min
